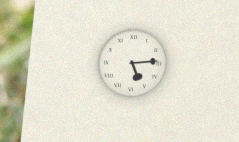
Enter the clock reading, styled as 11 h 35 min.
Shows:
5 h 14 min
